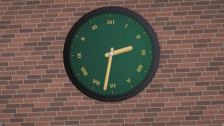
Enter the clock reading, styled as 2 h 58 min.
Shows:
2 h 32 min
